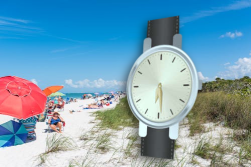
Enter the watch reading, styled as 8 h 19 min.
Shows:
6 h 29 min
